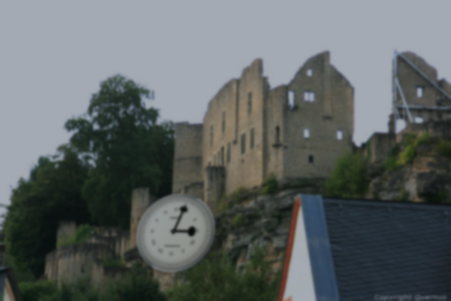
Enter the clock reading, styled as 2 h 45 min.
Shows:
3 h 03 min
